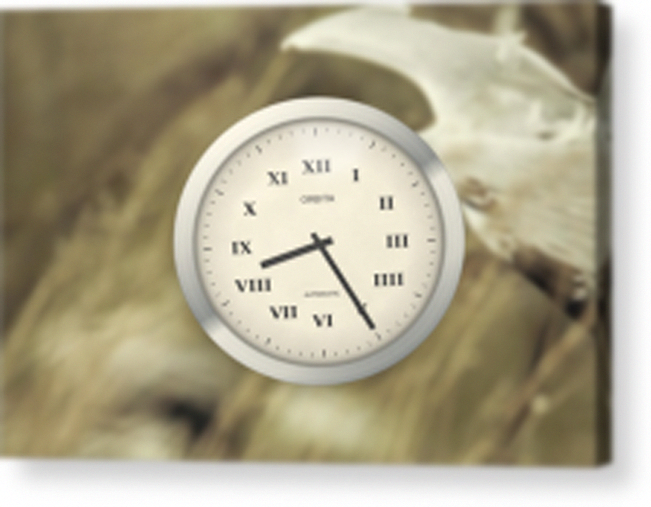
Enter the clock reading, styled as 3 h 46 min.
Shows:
8 h 25 min
